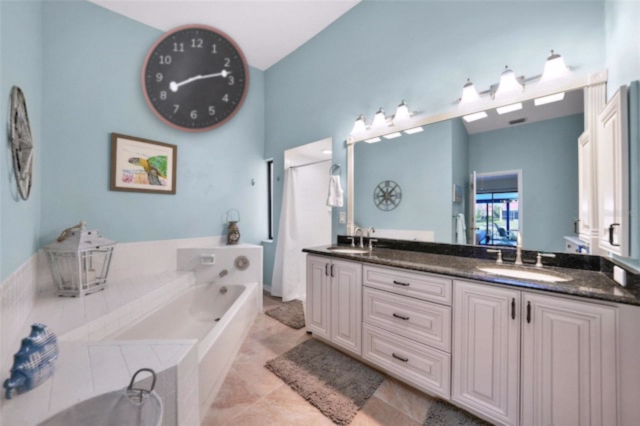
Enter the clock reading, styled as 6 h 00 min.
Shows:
8 h 13 min
